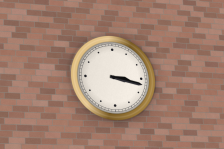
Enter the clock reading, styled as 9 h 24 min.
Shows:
3 h 17 min
